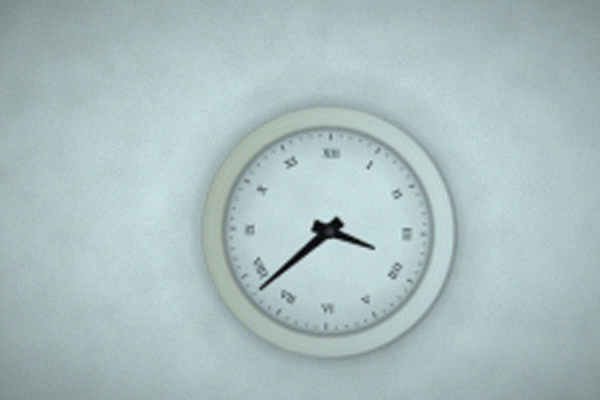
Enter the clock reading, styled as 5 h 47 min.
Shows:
3 h 38 min
